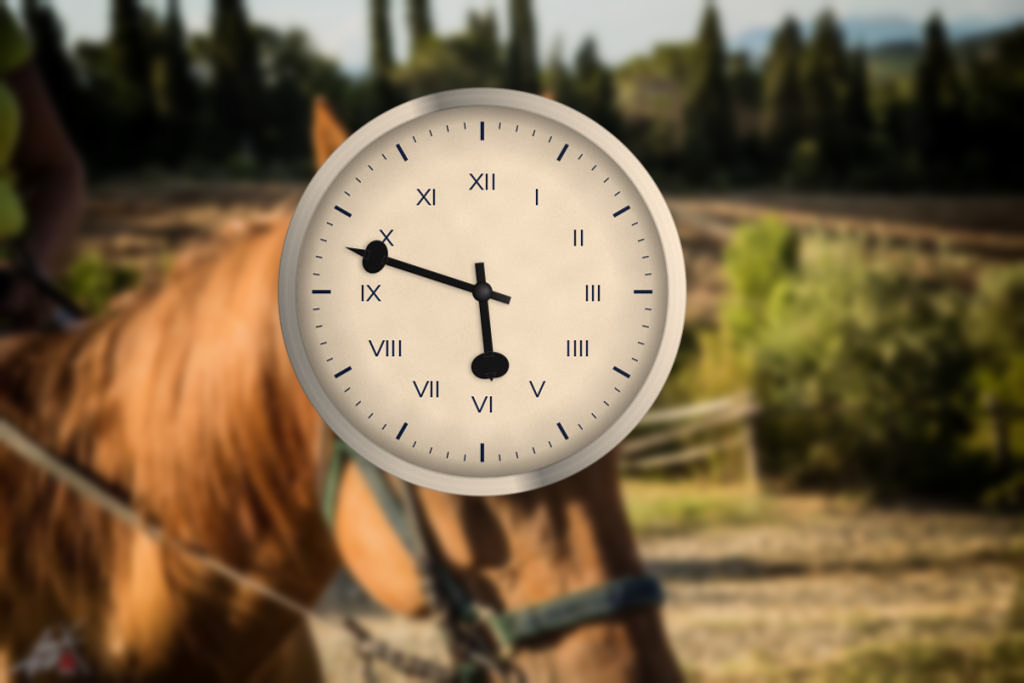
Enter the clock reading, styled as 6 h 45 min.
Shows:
5 h 48 min
